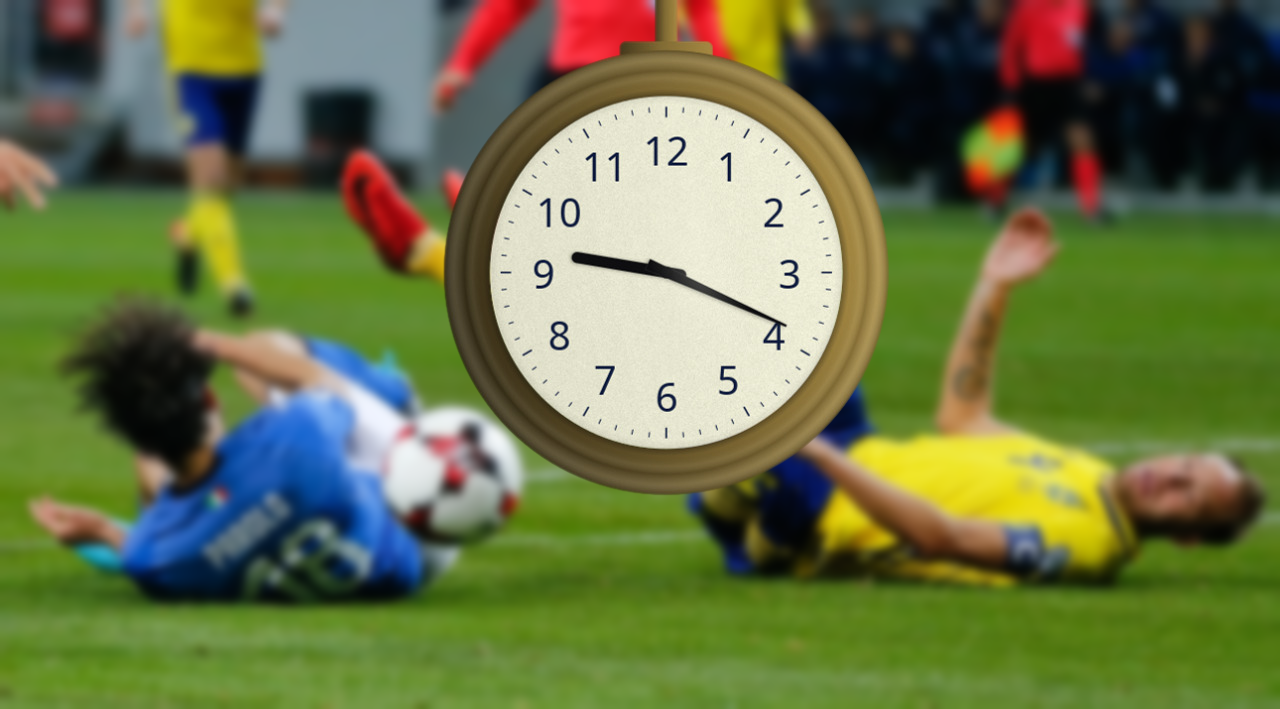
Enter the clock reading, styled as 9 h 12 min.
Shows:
9 h 19 min
